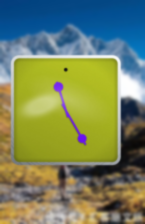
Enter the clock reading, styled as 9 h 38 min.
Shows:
11 h 25 min
